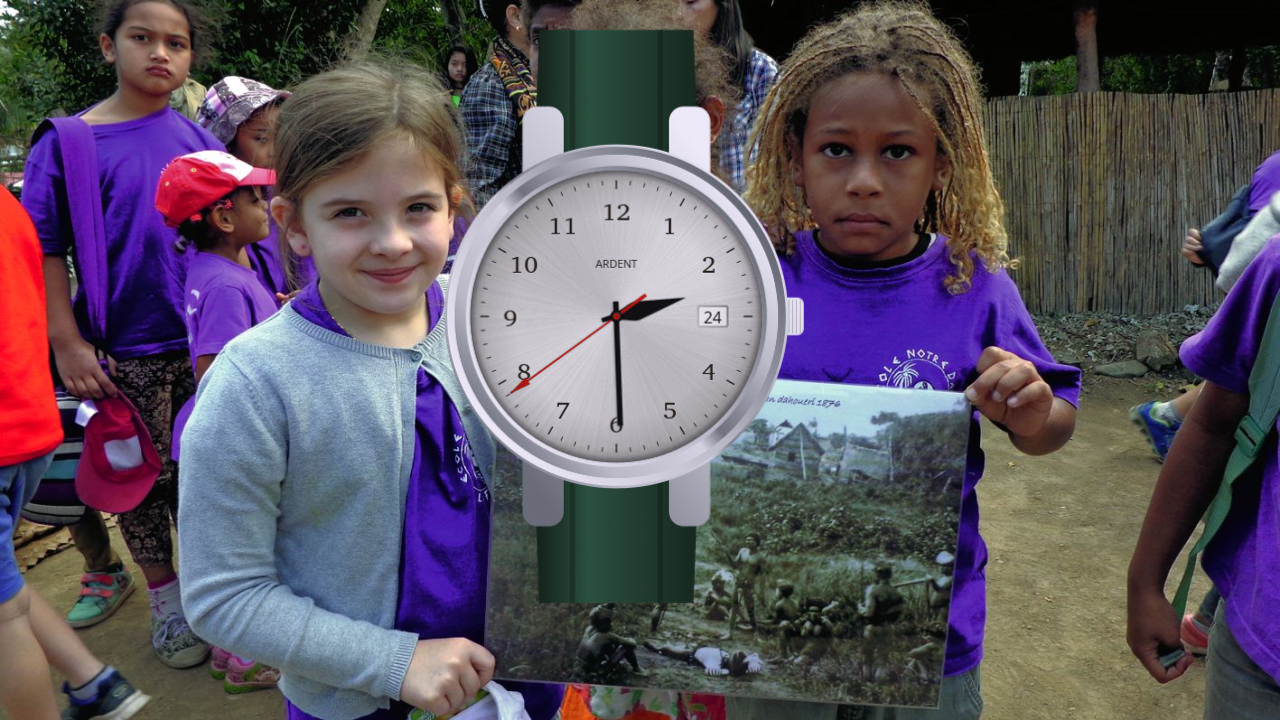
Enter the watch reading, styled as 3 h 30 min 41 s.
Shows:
2 h 29 min 39 s
